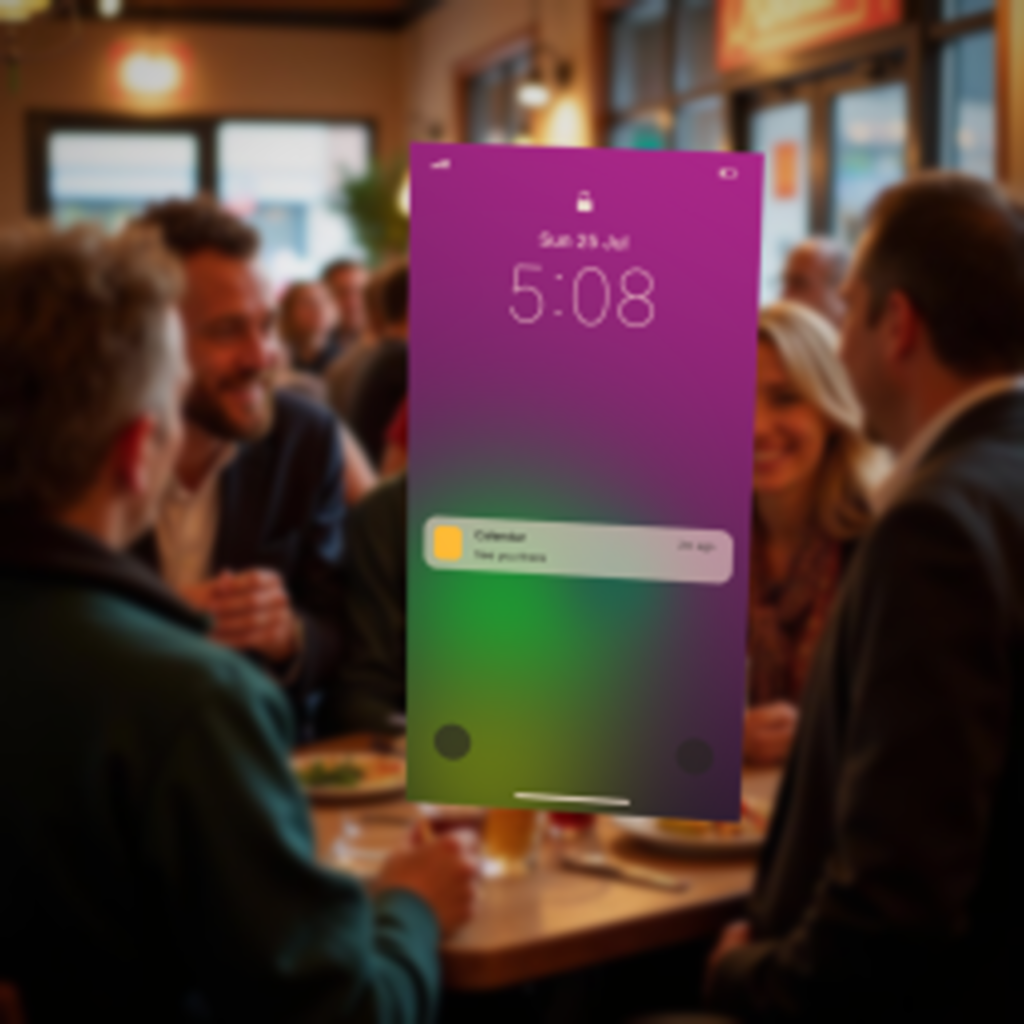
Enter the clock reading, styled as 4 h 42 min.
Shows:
5 h 08 min
